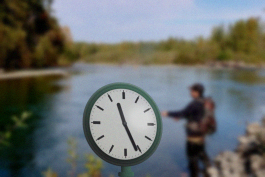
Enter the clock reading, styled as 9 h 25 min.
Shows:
11 h 26 min
